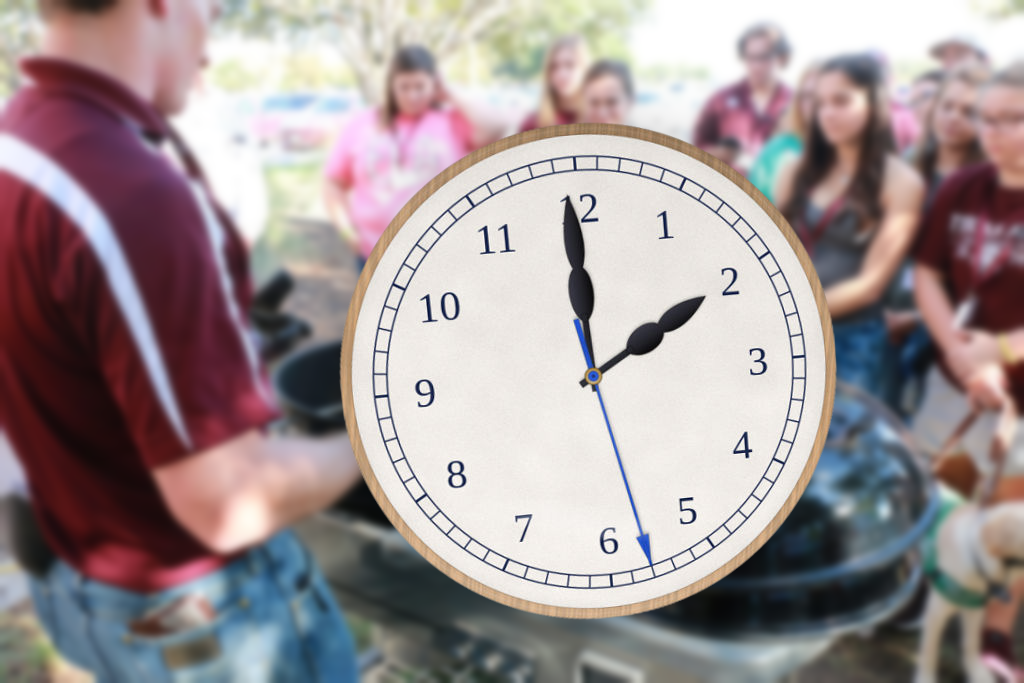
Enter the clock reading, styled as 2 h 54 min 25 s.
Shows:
1 h 59 min 28 s
